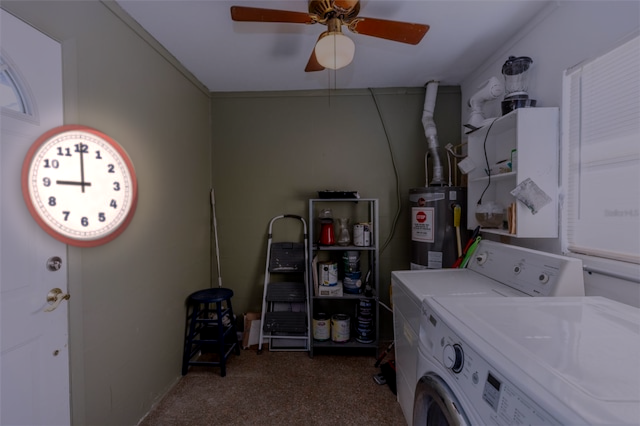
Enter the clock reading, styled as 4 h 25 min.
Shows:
9 h 00 min
